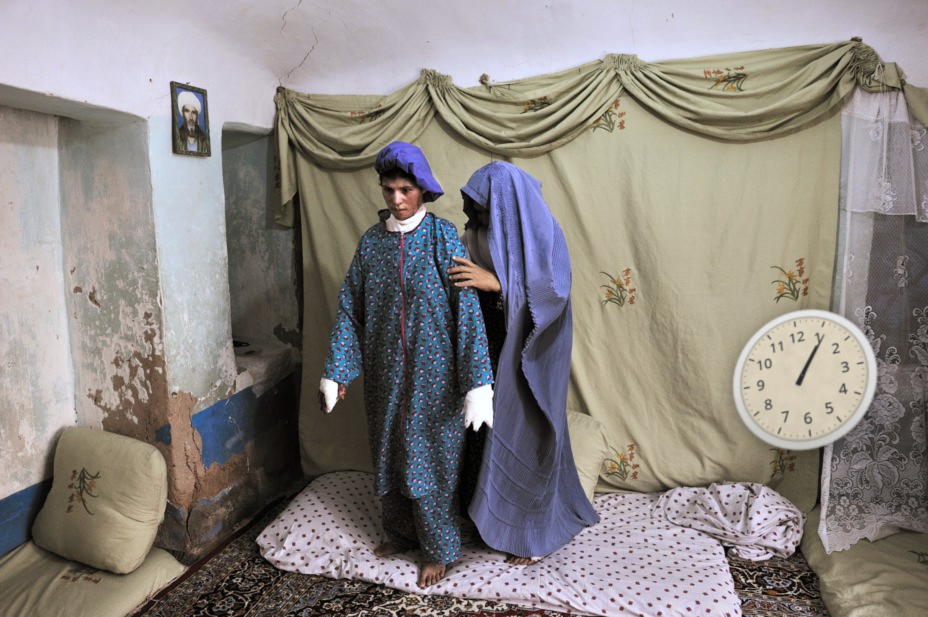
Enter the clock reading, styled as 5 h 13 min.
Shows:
1 h 06 min
